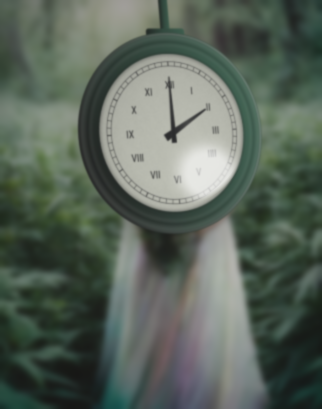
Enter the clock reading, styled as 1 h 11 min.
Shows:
2 h 00 min
